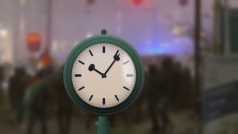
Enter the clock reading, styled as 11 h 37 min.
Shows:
10 h 06 min
